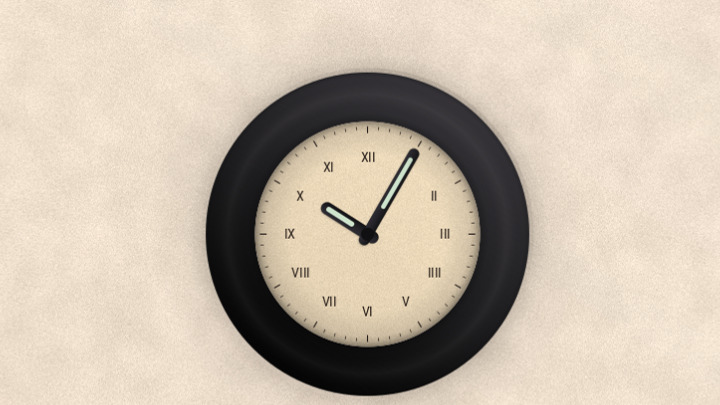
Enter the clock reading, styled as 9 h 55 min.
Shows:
10 h 05 min
